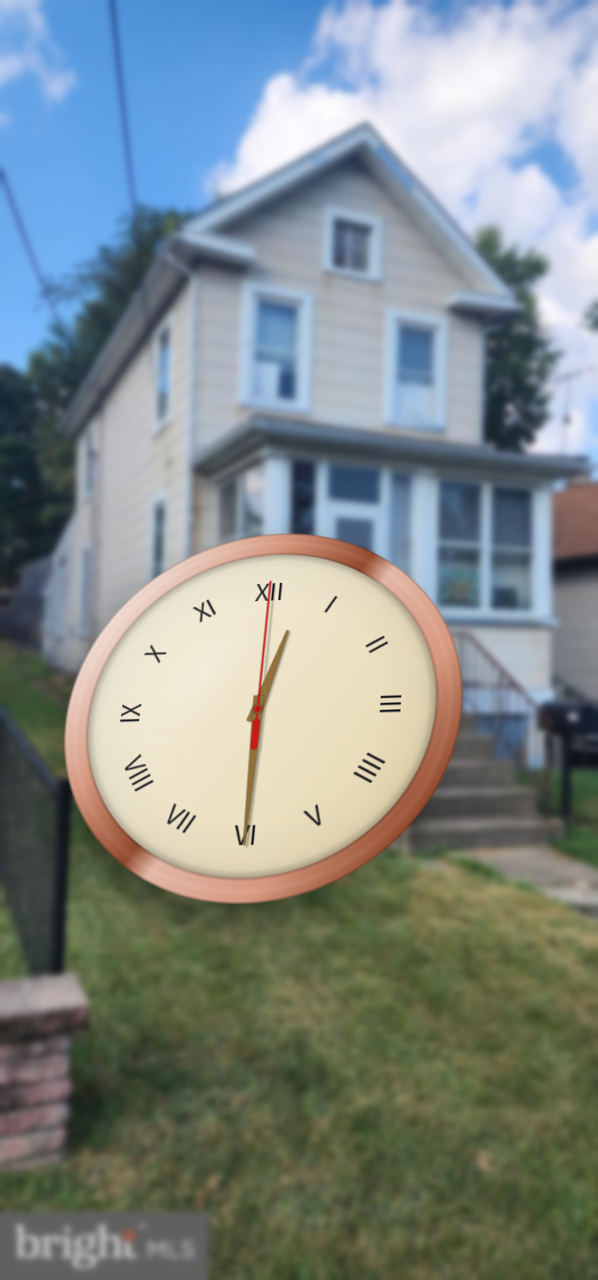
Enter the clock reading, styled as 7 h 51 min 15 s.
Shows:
12 h 30 min 00 s
